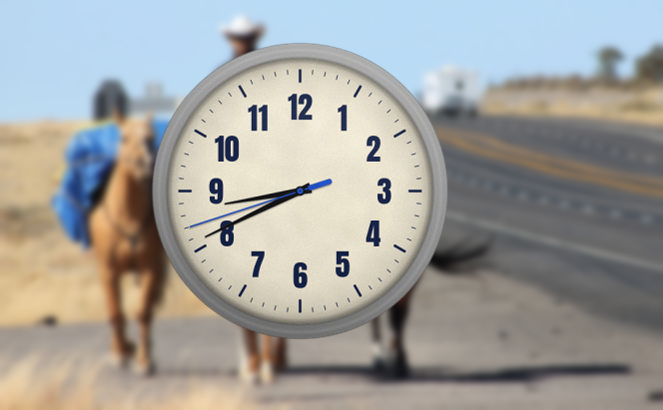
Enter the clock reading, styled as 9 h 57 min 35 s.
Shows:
8 h 40 min 42 s
